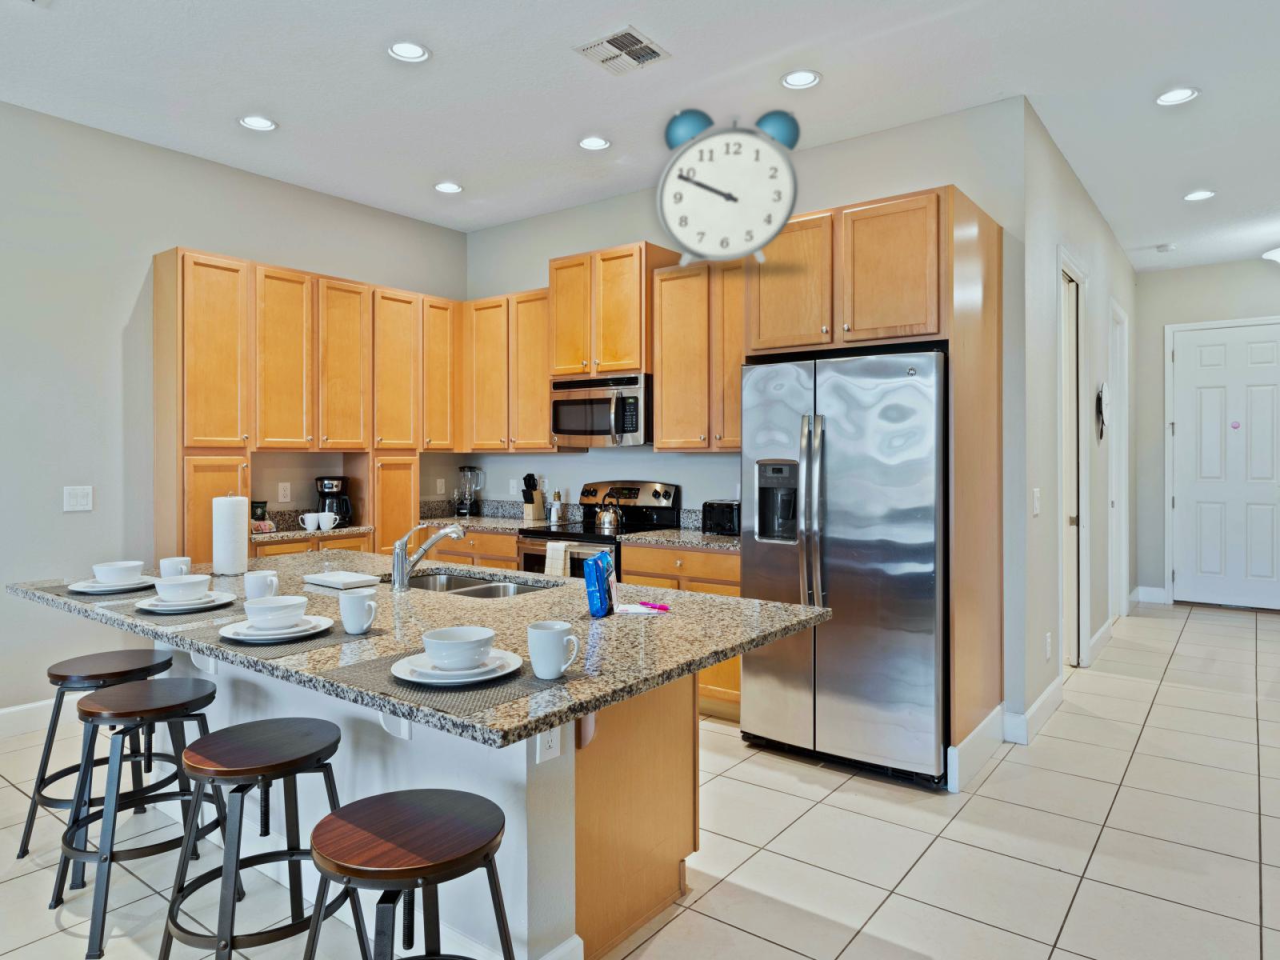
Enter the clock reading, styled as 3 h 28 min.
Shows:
9 h 49 min
